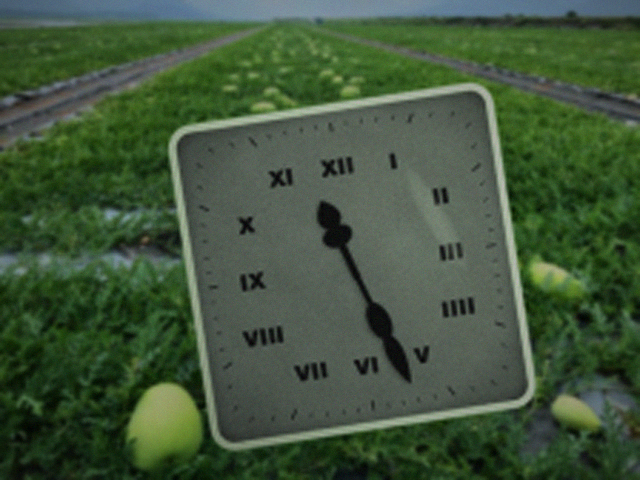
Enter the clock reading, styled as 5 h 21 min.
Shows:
11 h 27 min
